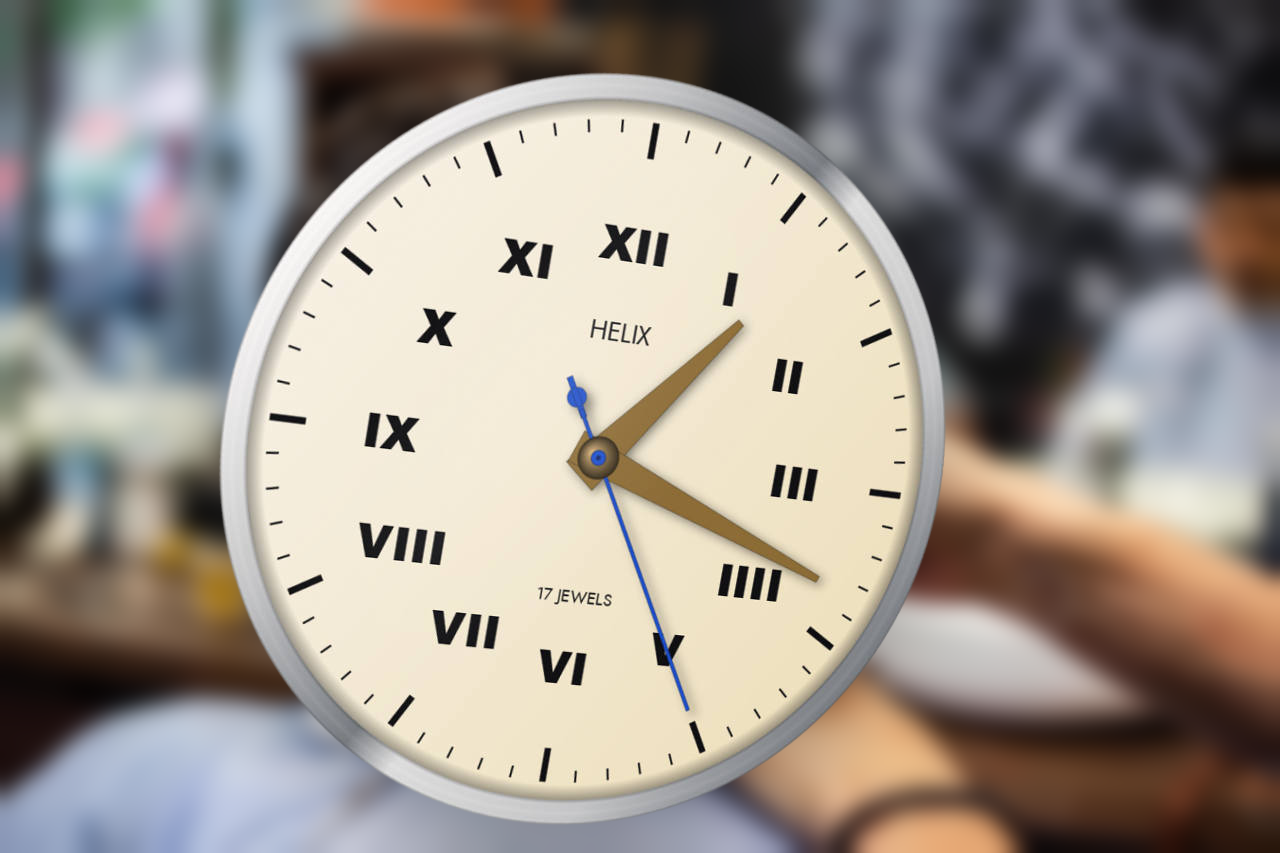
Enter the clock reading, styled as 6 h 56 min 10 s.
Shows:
1 h 18 min 25 s
